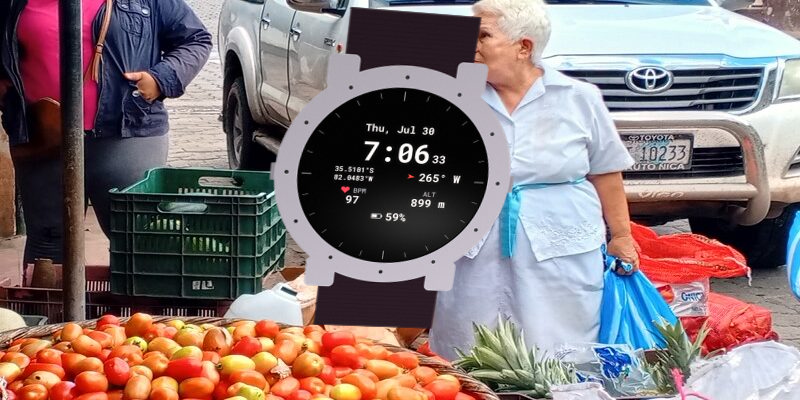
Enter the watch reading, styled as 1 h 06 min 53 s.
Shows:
7 h 06 min 33 s
